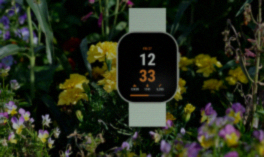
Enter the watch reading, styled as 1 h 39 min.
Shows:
12 h 33 min
